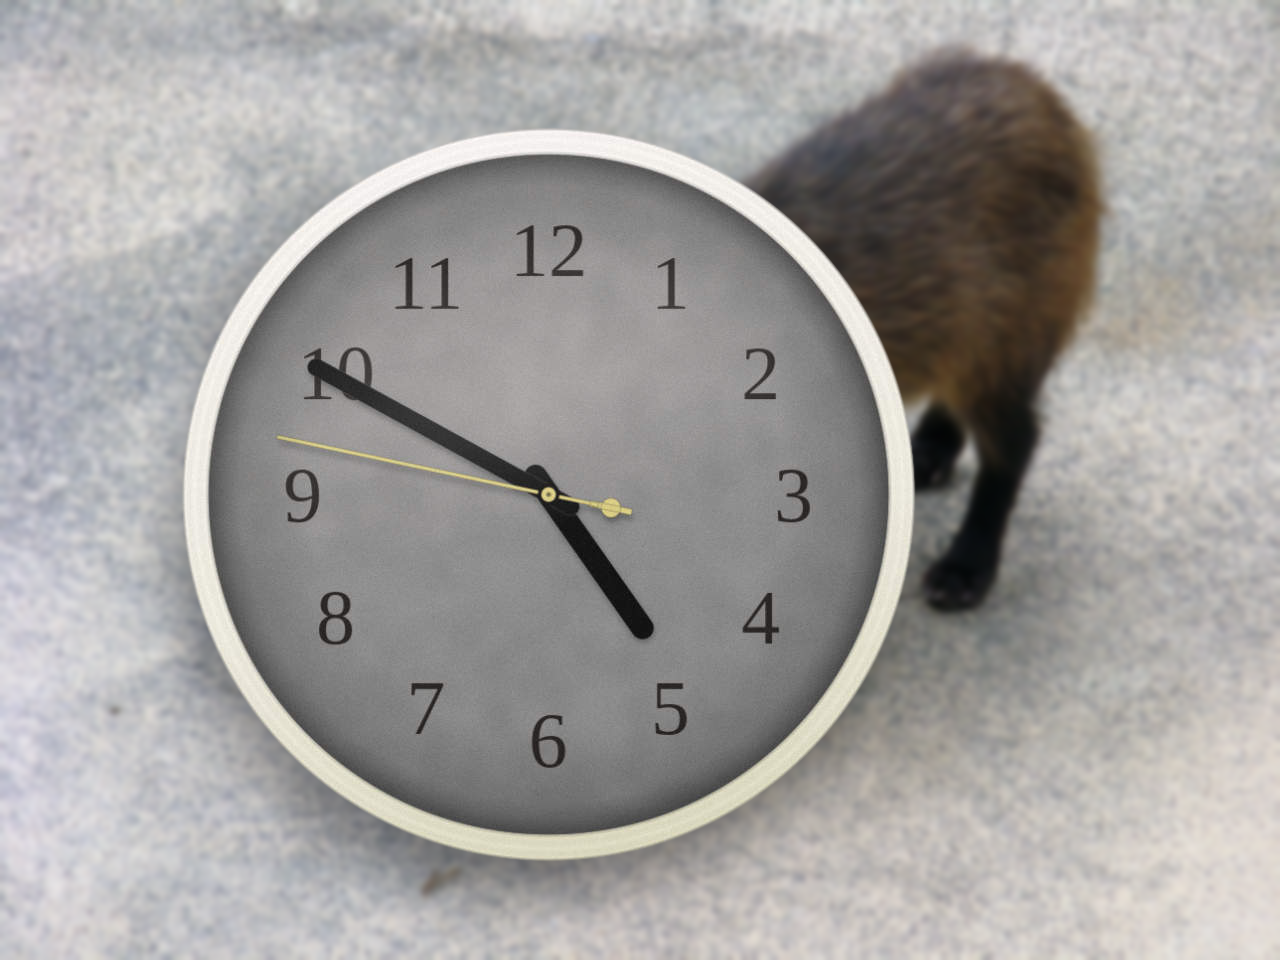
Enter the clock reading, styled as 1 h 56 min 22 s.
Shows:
4 h 49 min 47 s
